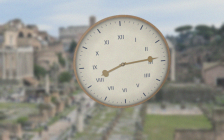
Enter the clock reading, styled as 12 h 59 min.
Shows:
8 h 14 min
